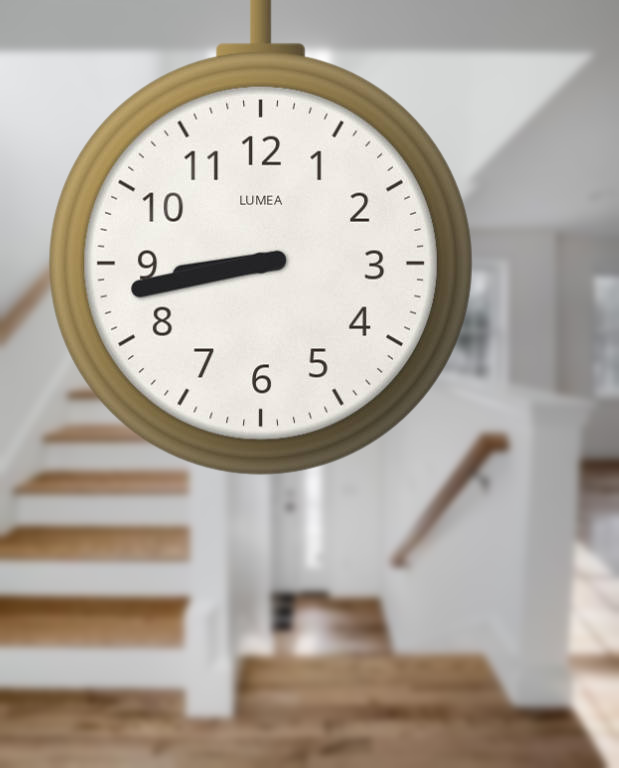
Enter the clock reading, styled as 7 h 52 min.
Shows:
8 h 43 min
